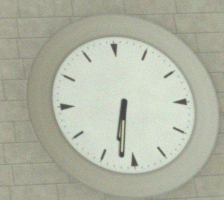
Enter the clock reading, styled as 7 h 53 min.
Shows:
6 h 32 min
